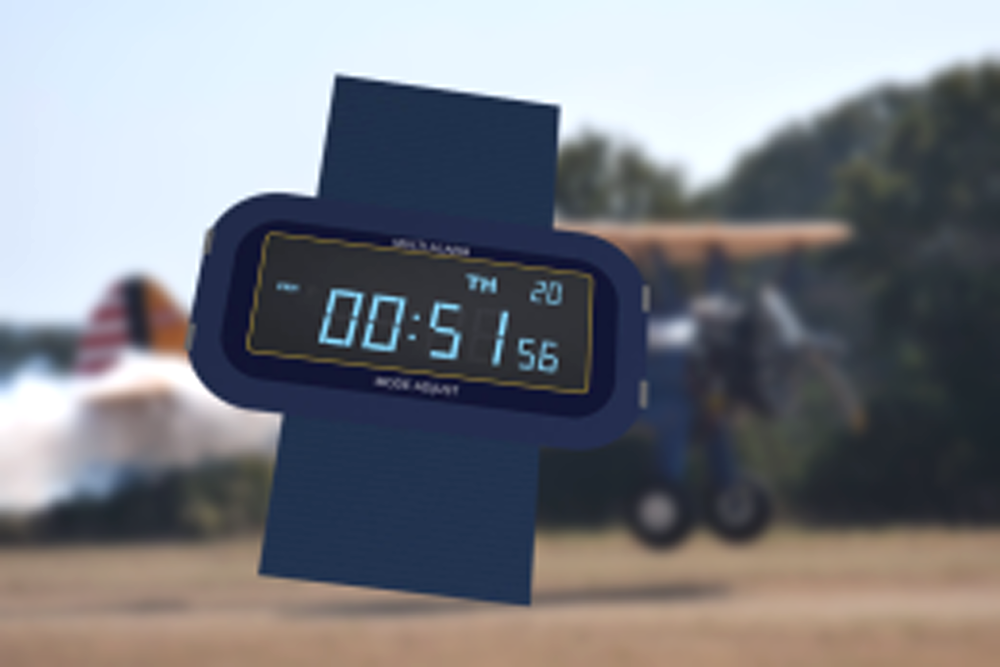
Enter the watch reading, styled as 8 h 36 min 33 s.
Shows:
0 h 51 min 56 s
